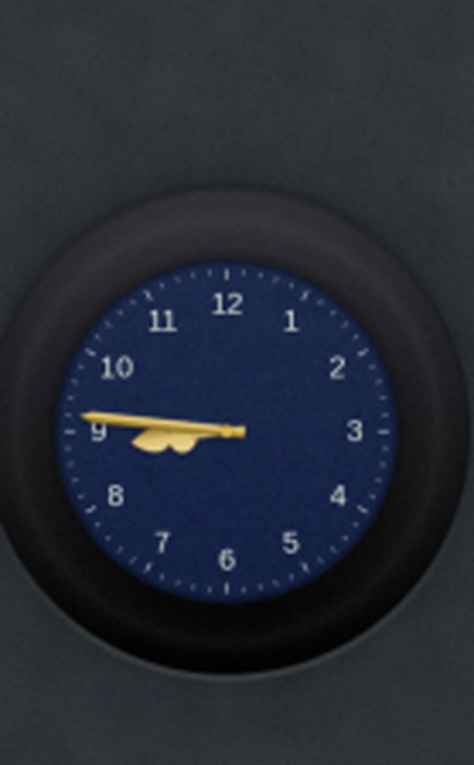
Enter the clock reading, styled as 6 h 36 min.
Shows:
8 h 46 min
